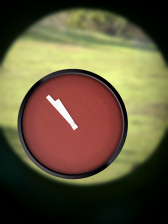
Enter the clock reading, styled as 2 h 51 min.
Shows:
10 h 53 min
